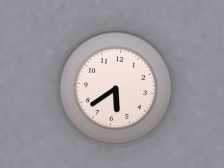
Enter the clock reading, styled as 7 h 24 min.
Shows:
5 h 38 min
